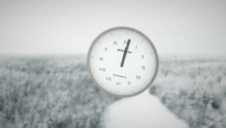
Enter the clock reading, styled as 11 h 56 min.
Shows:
12 h 01 min
